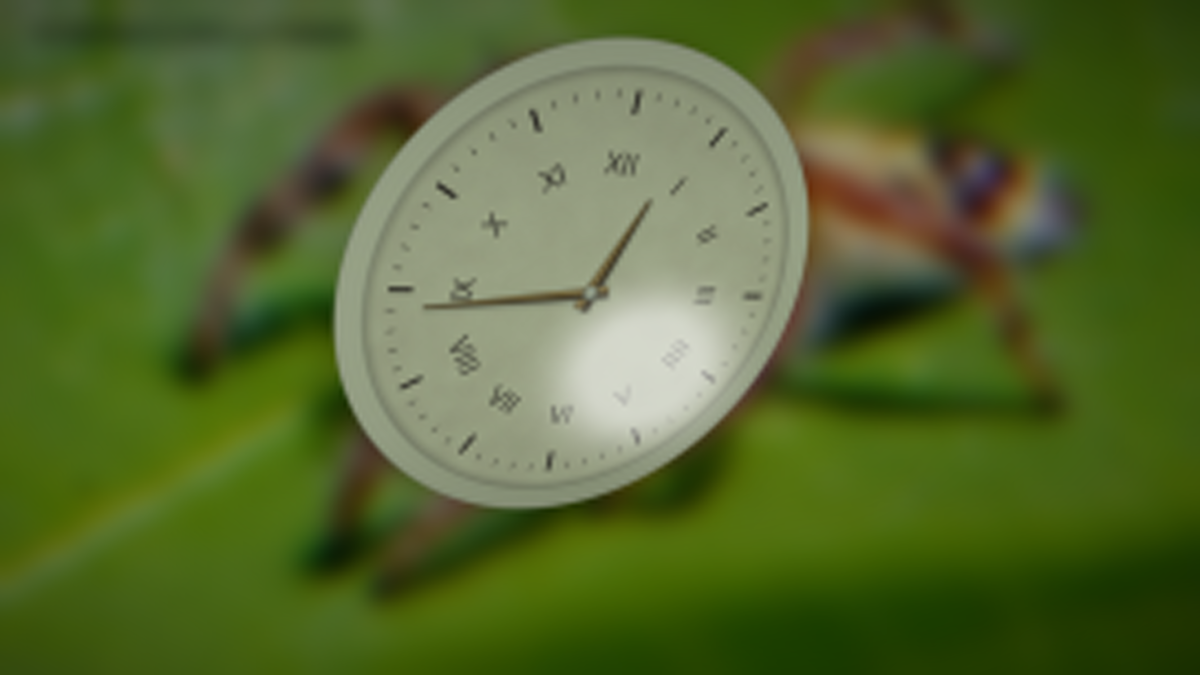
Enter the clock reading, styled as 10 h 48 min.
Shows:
12 h 44 min
